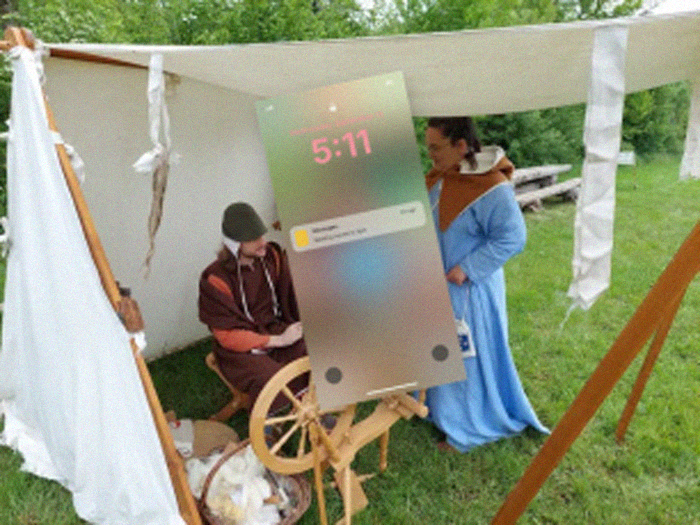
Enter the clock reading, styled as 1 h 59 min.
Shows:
5 h 11 min
